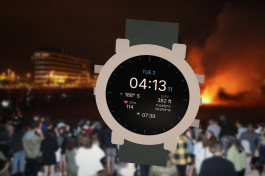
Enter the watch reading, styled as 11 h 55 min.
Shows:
4 h 13 min
